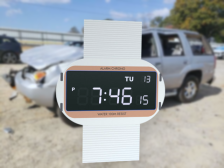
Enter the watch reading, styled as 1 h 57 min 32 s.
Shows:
7 h 46 min 15 s
